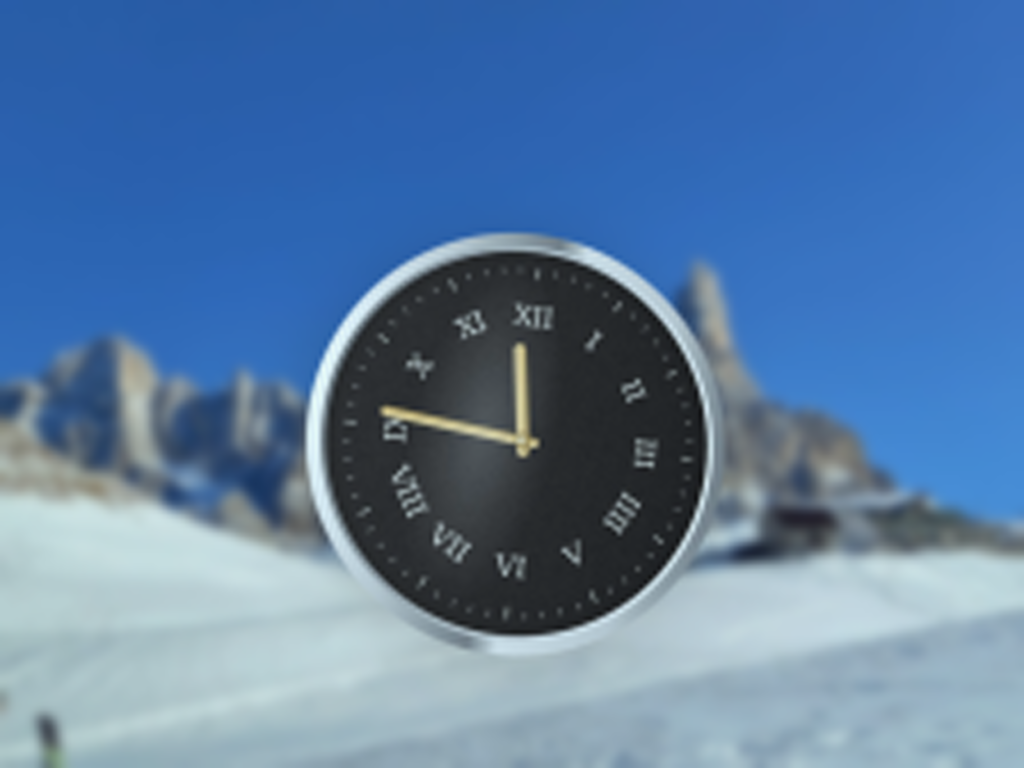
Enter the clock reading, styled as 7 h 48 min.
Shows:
11 h 46 min
